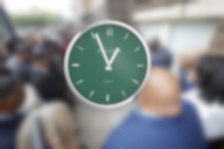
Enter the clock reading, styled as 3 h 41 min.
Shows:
12 h 56 min
